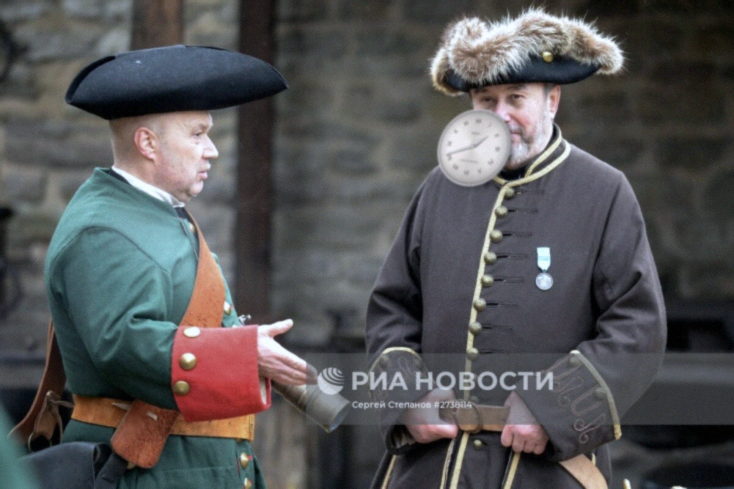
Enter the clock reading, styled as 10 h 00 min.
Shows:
1 h 41 min
